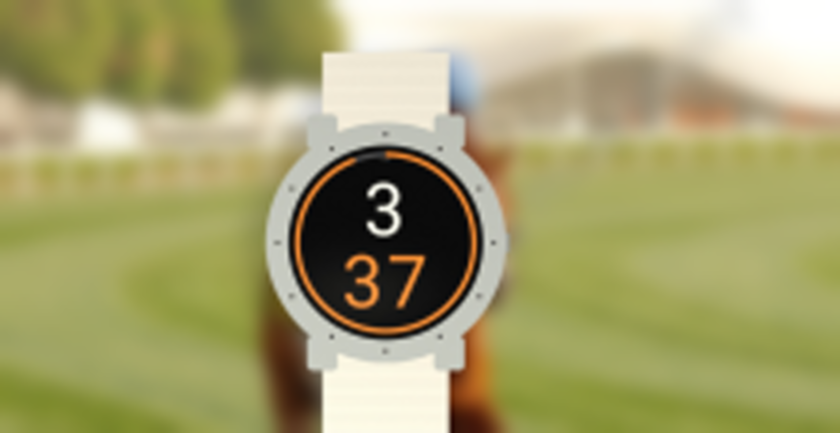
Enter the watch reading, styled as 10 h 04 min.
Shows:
3 h 37 min
